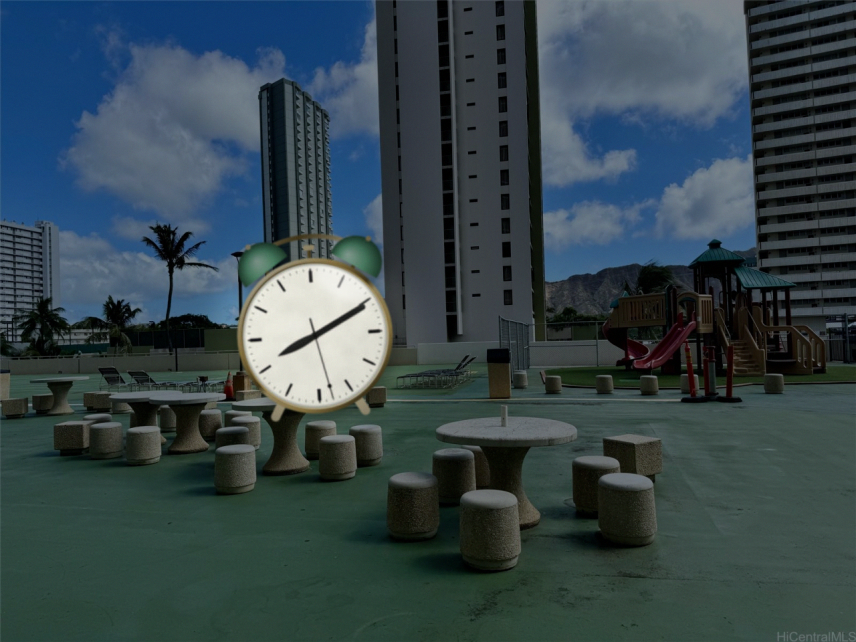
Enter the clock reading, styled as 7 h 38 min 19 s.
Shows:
8 h 10 min 28 s
